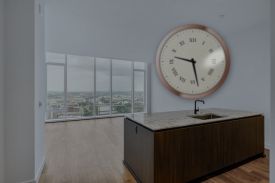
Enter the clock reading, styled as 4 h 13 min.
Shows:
9 h 28 min
